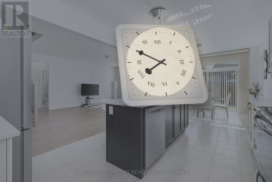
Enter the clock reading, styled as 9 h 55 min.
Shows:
7 h 50 min
